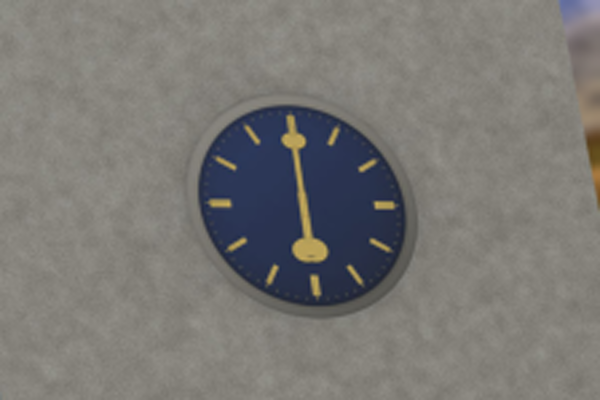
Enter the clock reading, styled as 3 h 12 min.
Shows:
6 h 00 min
